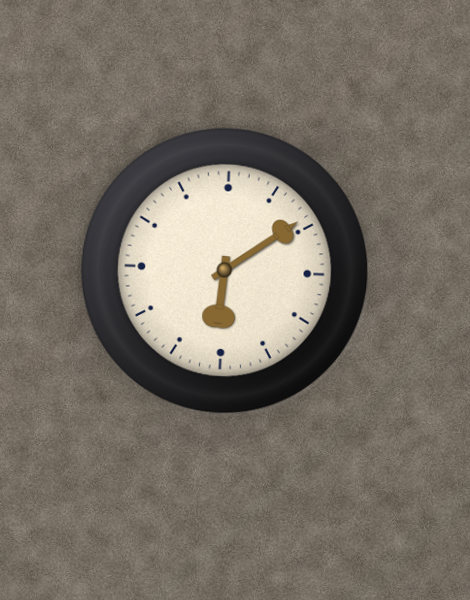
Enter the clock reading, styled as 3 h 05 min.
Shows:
6 h 09 min
